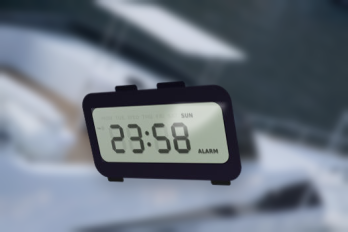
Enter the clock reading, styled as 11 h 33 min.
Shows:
23 h 58 min
